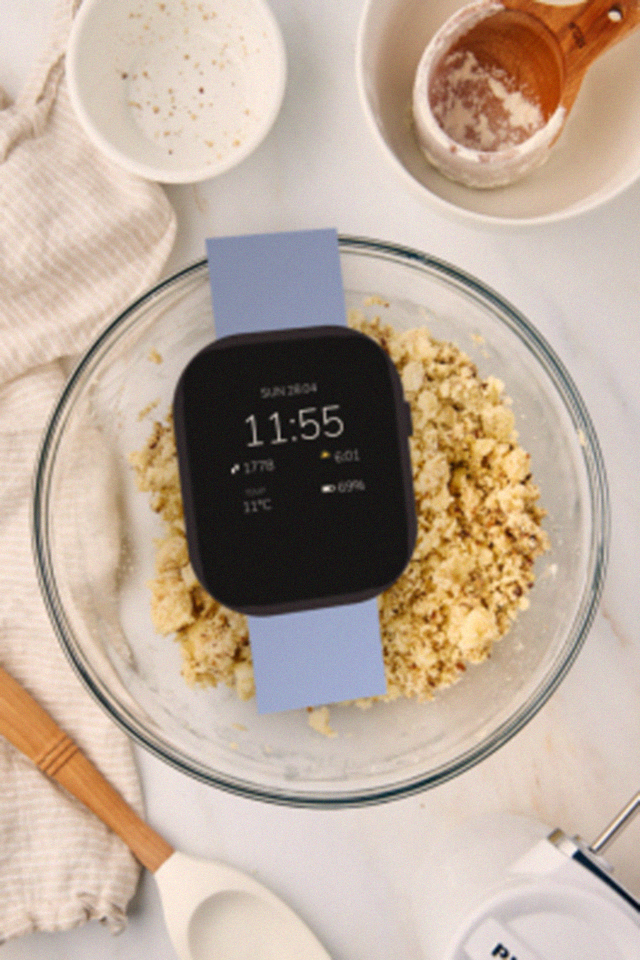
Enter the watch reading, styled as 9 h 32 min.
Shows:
11 h 55 min
